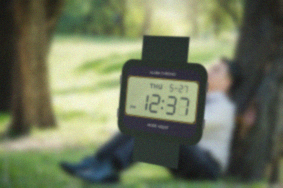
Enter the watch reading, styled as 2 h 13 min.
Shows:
12 h 37 min
